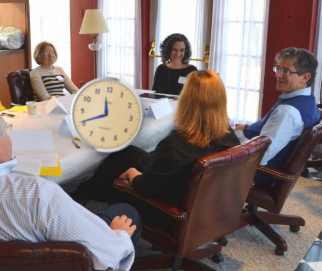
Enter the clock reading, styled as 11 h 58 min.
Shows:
11 h 41 min
